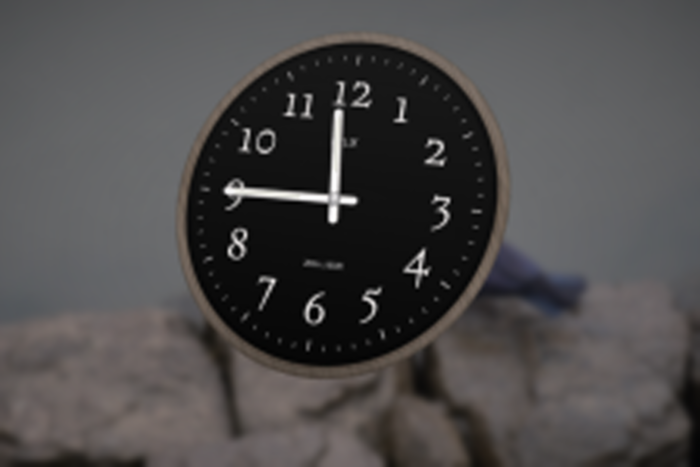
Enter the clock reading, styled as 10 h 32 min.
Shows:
11 h 45 min
